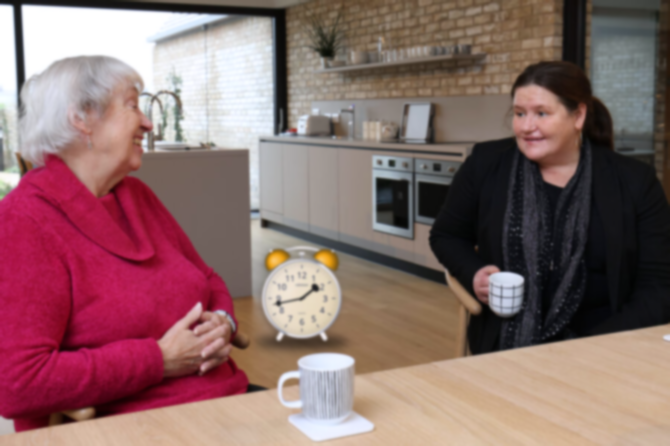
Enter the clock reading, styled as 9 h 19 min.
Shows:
1 h 43 min
